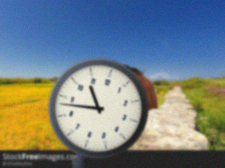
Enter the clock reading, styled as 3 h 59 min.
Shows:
10 h 43 min
